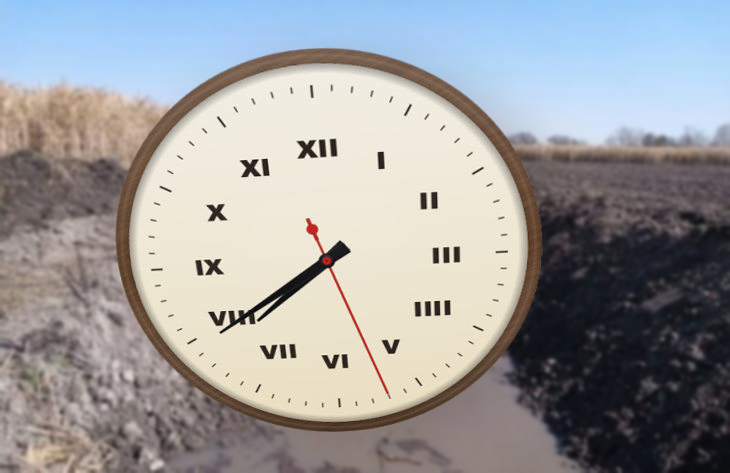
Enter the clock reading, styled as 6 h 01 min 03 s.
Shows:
7 h 39 min 27 s
